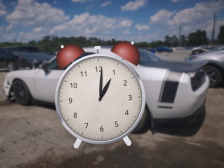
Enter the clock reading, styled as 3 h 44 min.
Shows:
1 h 01 min
